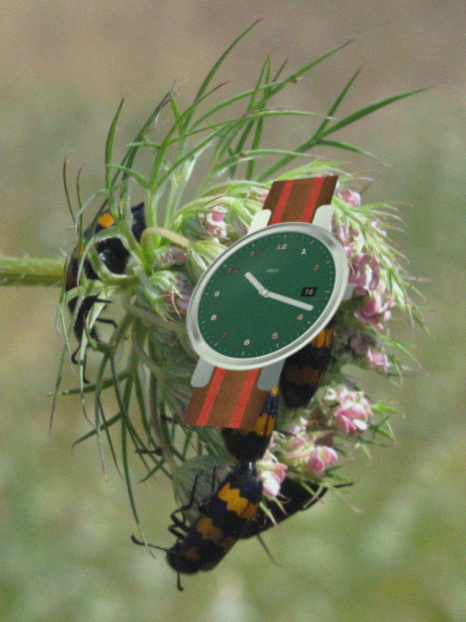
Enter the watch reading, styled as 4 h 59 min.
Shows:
10 h 18 min
